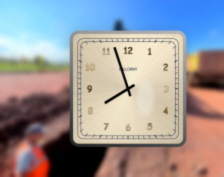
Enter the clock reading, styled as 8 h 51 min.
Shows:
7 h 57 min
